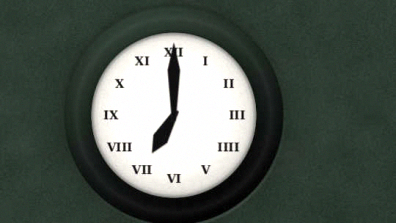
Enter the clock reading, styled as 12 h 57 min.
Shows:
7 h 00 min
